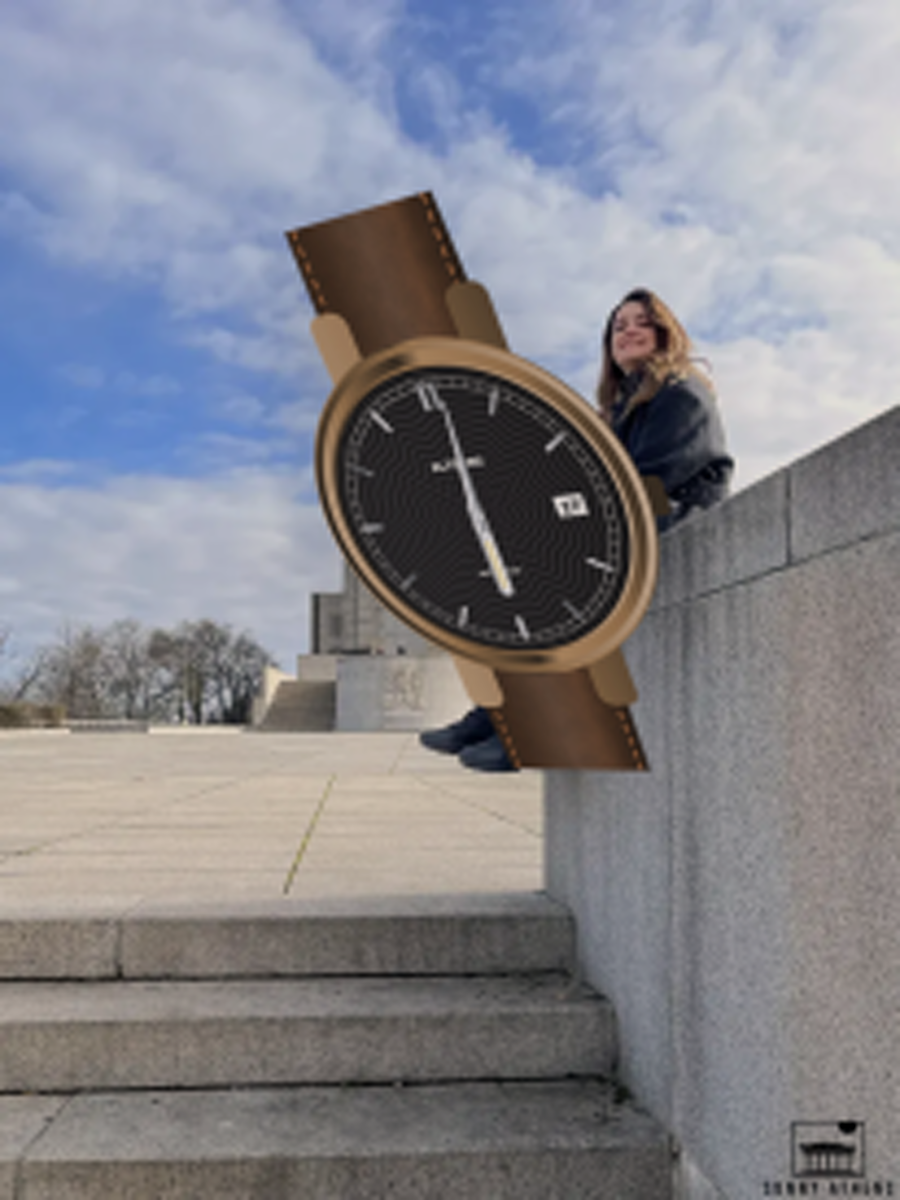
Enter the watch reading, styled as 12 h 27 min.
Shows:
6 h 01 min
